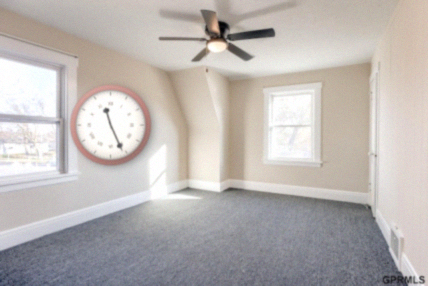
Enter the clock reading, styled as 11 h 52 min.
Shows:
11 h 26 min
